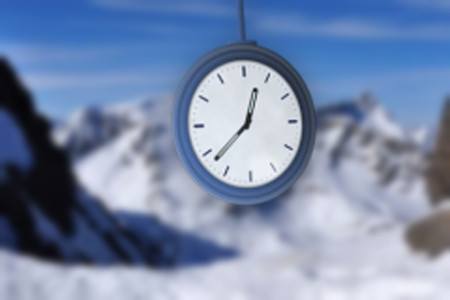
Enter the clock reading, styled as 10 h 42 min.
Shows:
12 h 38 min
